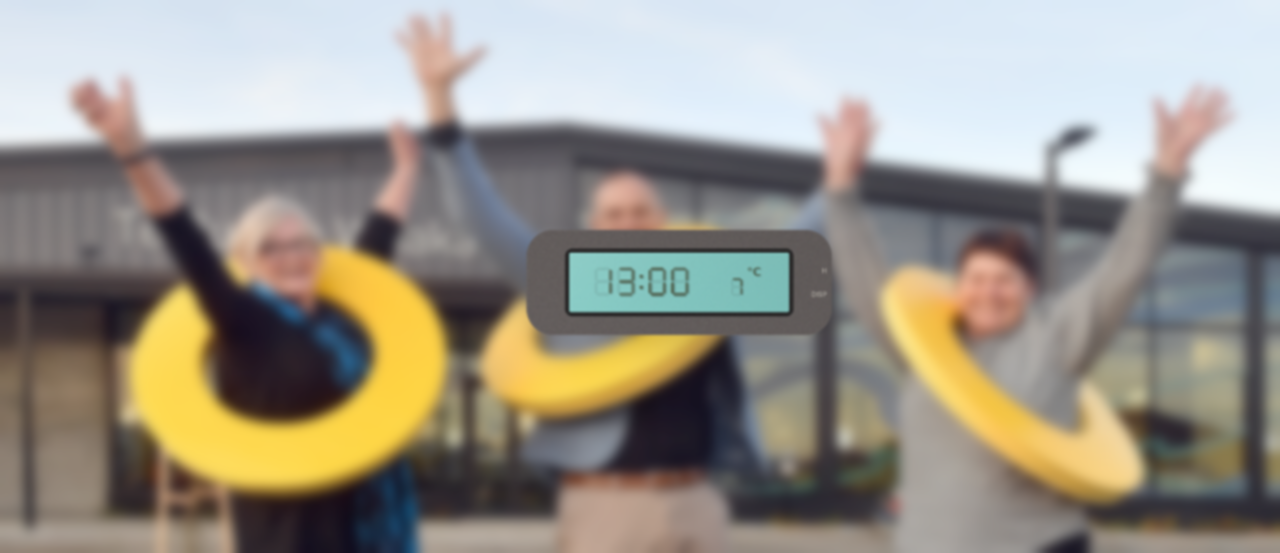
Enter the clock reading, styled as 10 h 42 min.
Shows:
13 h 00 min
